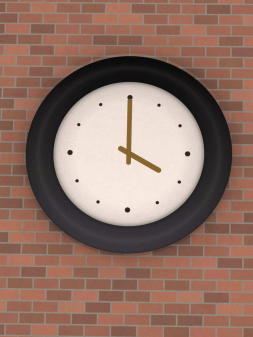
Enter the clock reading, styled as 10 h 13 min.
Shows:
4 h 00 min
